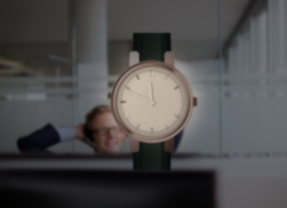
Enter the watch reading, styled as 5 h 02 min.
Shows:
11 h 49 min
